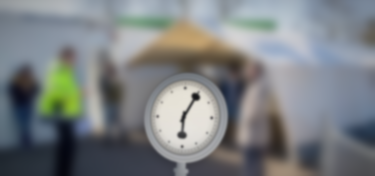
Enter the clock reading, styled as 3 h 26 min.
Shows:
6 h 05 min
